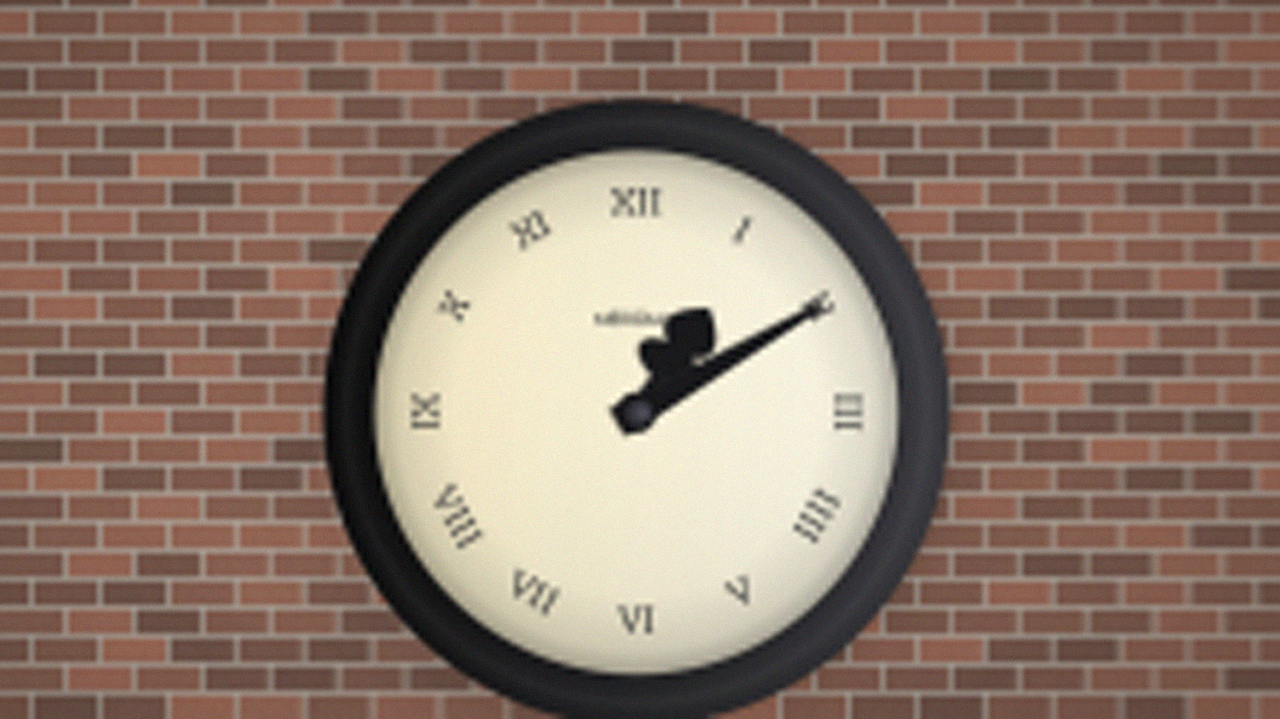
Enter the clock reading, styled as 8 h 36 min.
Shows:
1 h 10 min
